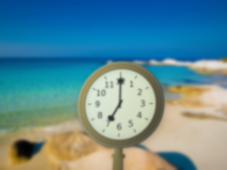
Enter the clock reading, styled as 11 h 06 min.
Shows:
7 h 00 min
